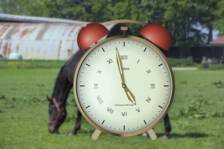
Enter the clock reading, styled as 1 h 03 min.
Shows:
4 h 58 min
